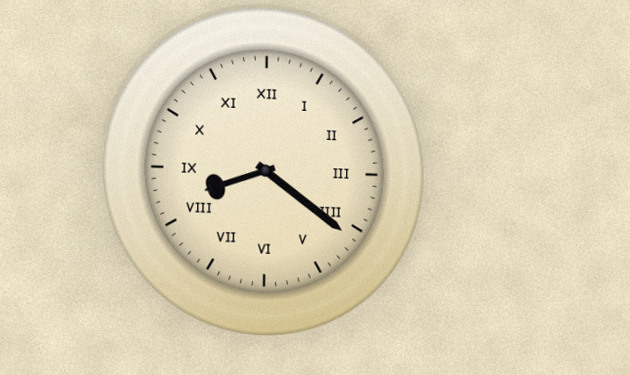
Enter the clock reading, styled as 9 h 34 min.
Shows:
8 h 21 min
